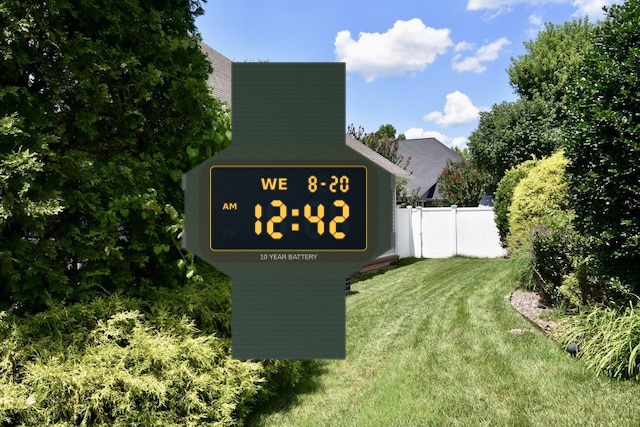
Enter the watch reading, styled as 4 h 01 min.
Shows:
12 h 42 min
